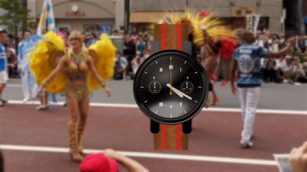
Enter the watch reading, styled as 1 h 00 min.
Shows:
4 h 20 min
